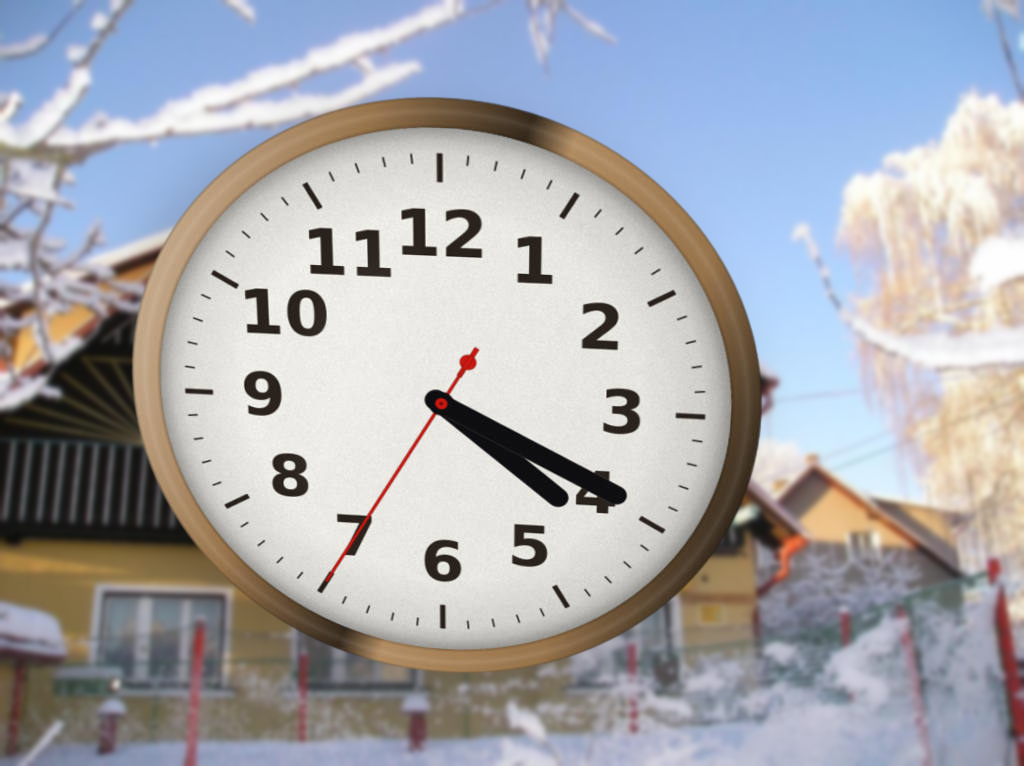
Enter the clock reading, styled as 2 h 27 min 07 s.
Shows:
4 h 19 min 35 s
